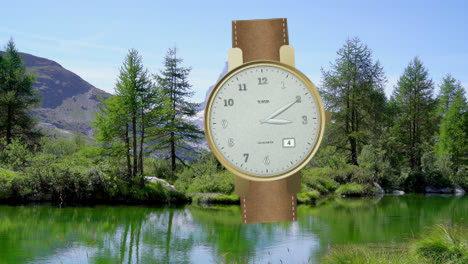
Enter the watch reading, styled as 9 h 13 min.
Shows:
3 h 10 min
